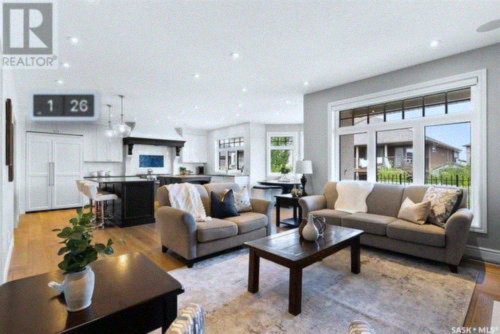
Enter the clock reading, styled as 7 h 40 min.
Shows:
1 h 26 min
